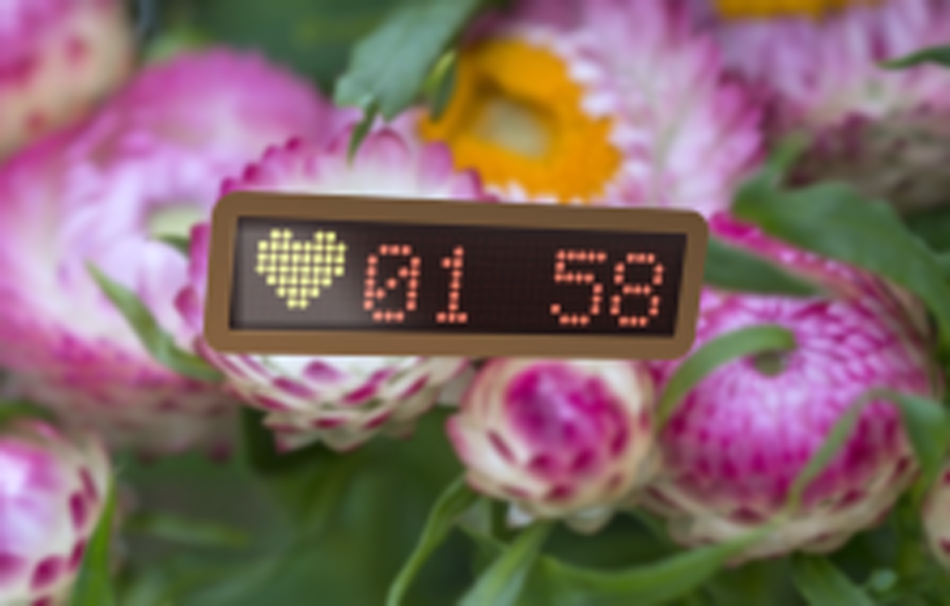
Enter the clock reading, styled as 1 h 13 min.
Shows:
1 h 58 min
